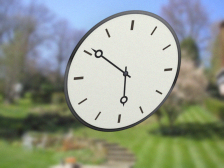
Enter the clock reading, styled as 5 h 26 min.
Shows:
5 h 51 min
